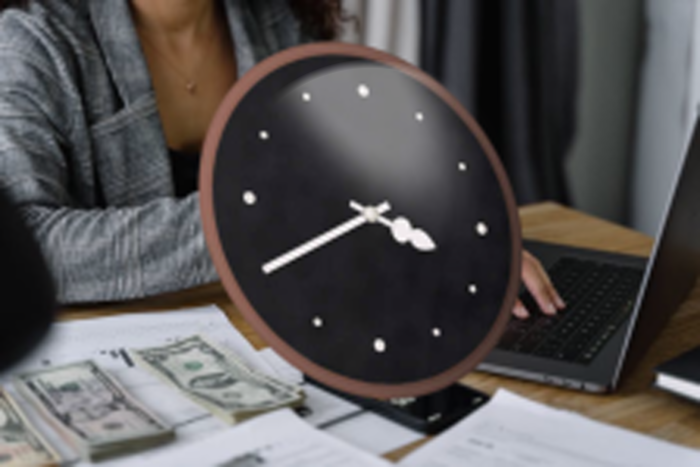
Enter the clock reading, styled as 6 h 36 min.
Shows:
3 h 40 min
